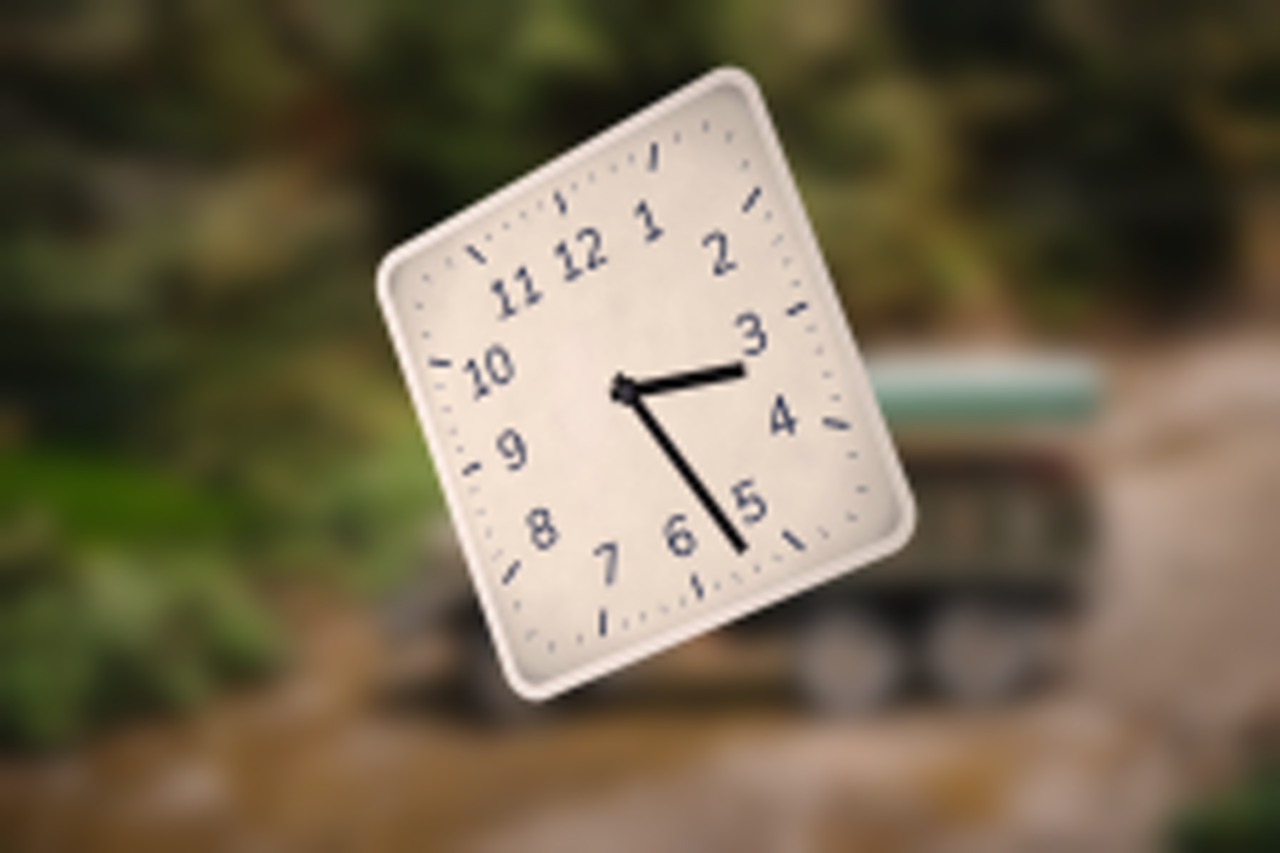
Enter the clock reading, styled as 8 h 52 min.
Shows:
3 h 27 min
